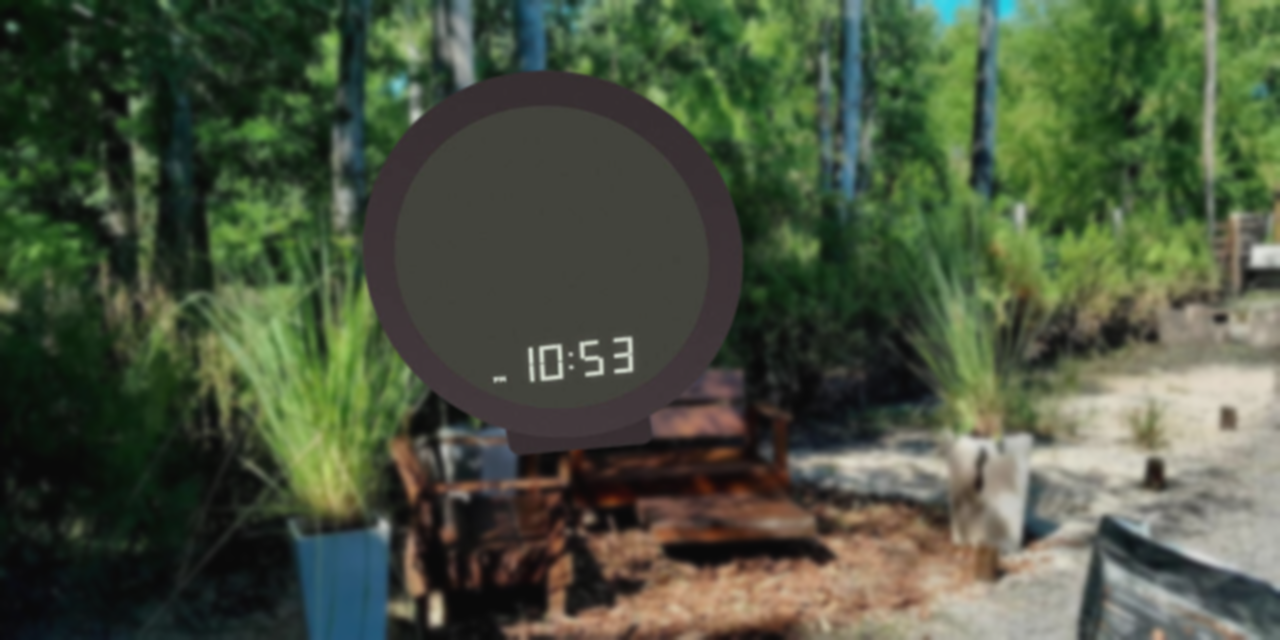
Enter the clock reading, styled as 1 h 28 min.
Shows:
10 h 53 min
